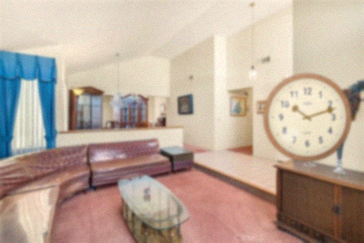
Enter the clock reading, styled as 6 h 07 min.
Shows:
10 h 12 min
